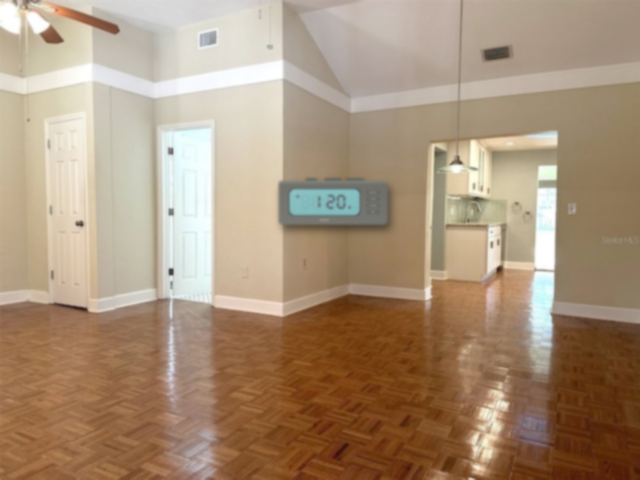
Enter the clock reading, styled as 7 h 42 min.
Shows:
1 h 20 min
